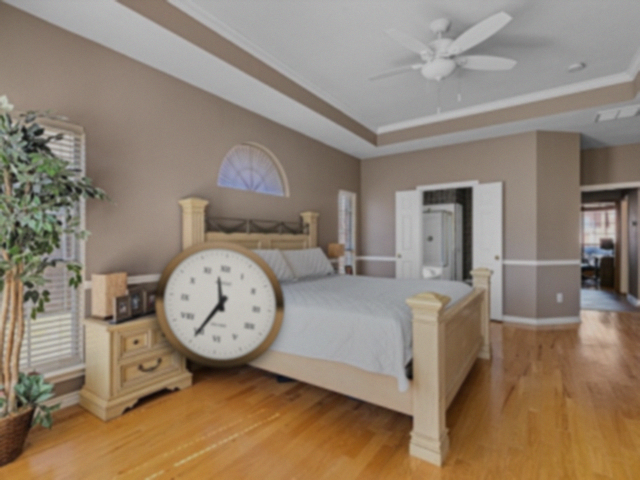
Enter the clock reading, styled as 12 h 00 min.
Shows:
11 h 35 min
